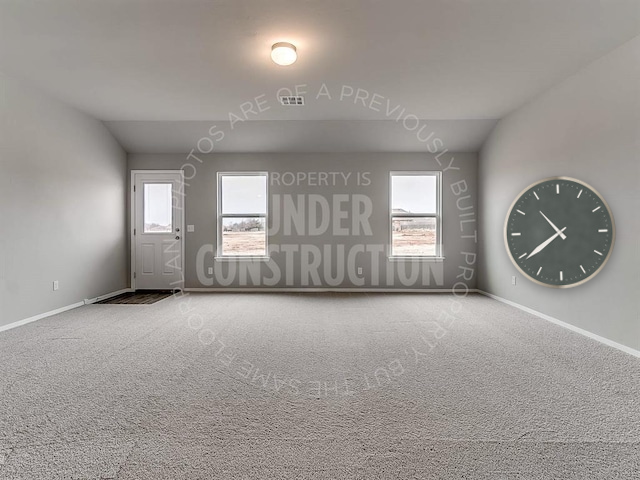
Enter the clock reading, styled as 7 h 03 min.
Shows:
10 h 39 min
